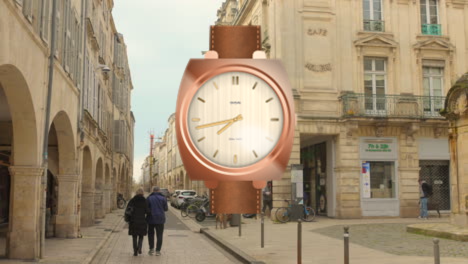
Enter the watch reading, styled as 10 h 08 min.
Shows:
7 h 43 min
